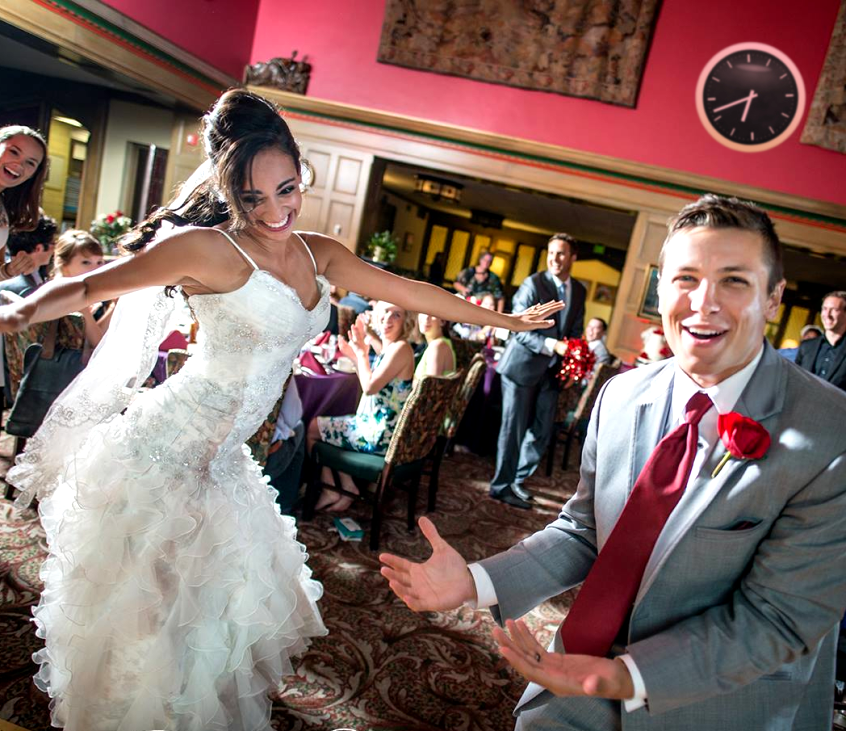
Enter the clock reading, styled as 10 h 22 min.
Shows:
6 h 42 min
